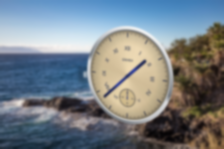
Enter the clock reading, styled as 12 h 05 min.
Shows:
1 h 38 min
